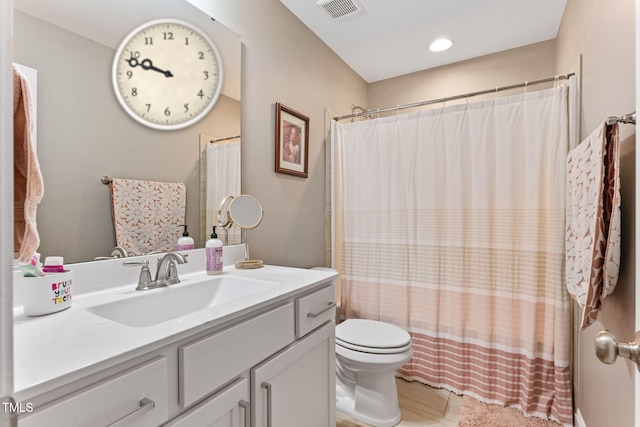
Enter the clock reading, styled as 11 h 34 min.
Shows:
9 h 48 min
